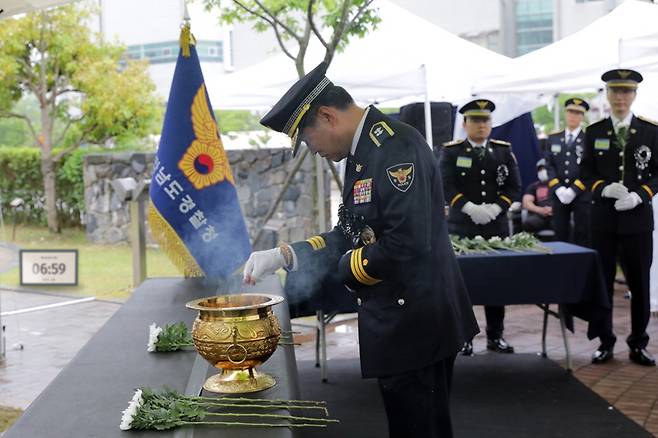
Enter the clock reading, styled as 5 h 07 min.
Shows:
6 h 59 min
